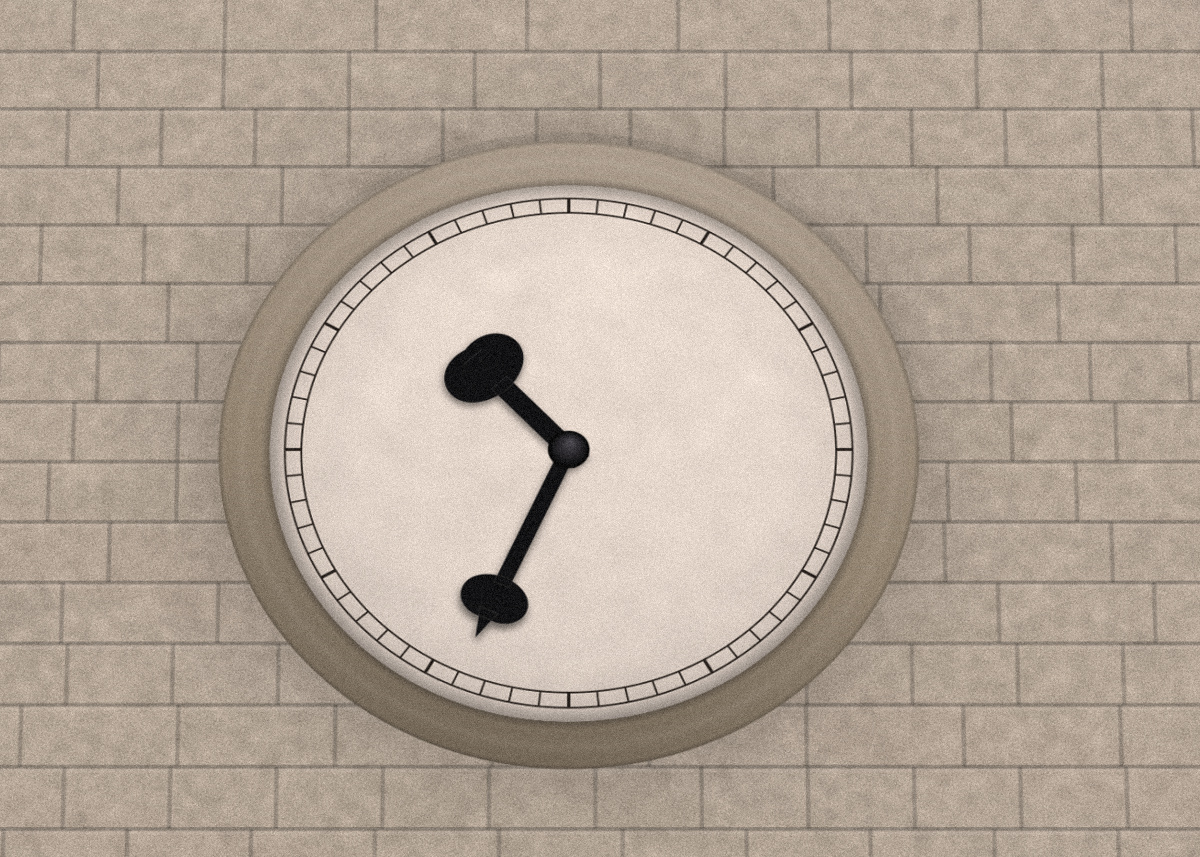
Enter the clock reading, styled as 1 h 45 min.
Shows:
10 h 34 min
